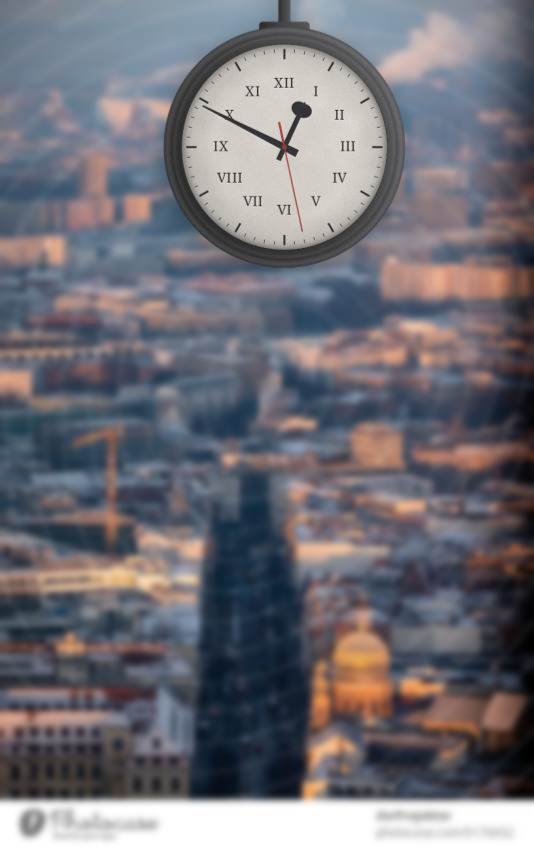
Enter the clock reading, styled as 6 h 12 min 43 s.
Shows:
12 h 49 min 28 s
